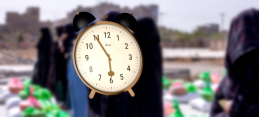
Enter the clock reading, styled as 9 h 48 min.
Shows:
5 h 55 min
